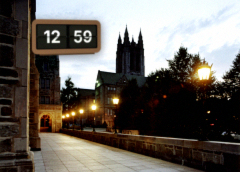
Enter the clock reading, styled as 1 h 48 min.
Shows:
12 h 59 min
